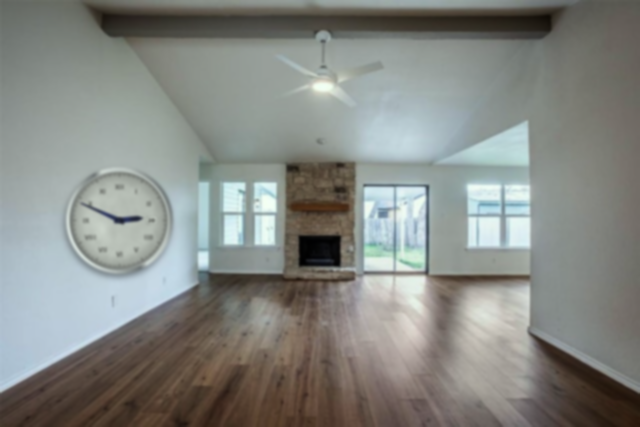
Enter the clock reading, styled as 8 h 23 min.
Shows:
2 h 49 min
